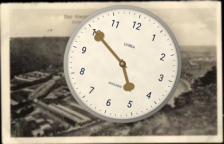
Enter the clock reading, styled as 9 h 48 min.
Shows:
4 h 50 min
